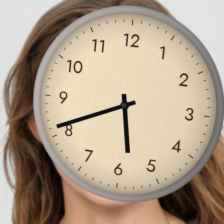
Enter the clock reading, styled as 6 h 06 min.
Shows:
5 h 41 min
